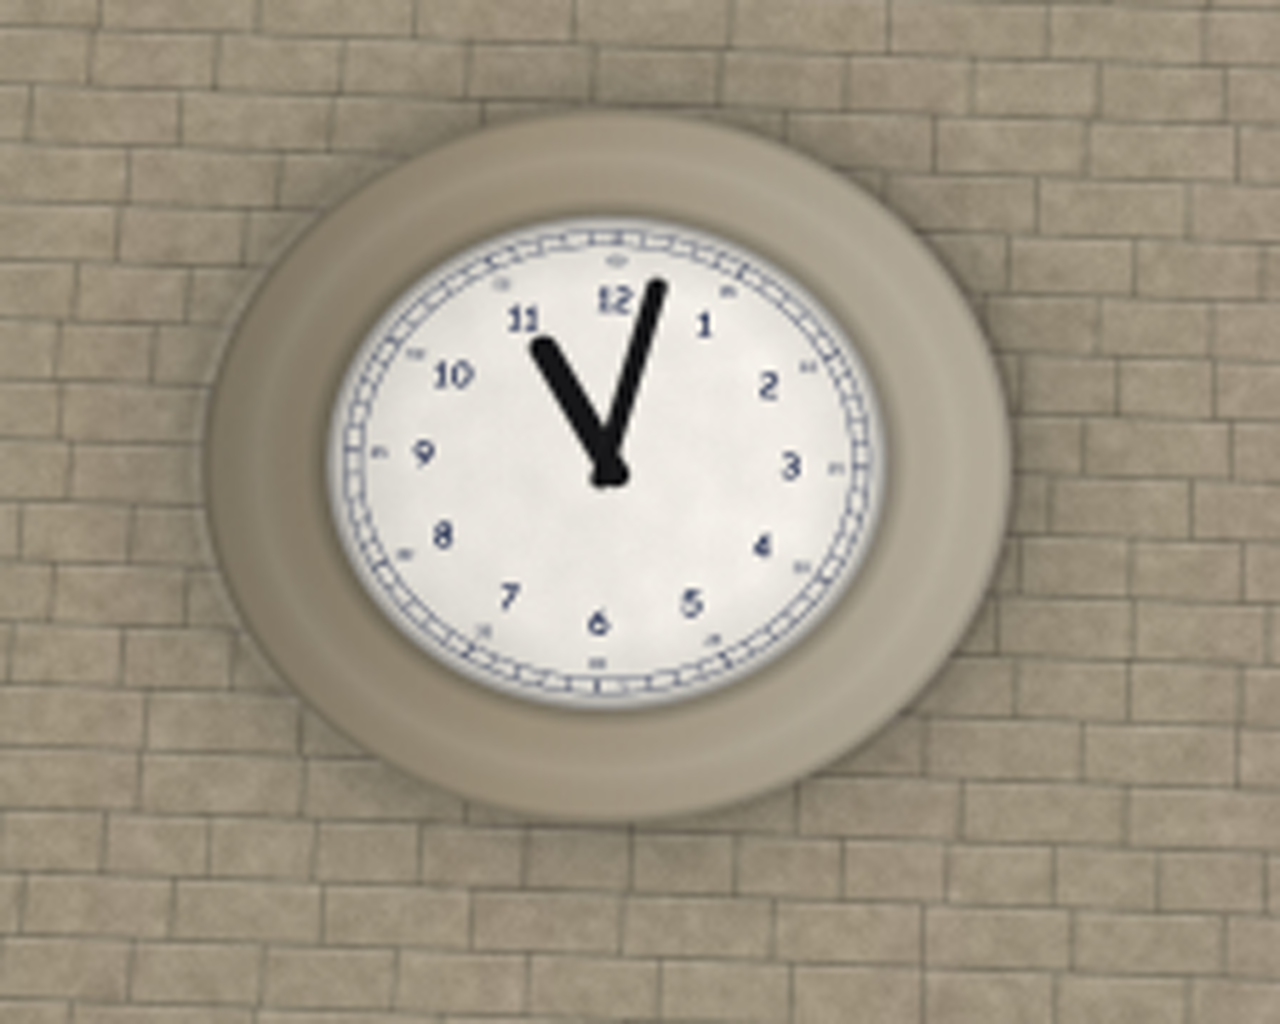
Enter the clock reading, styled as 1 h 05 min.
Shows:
11 h 02 min
